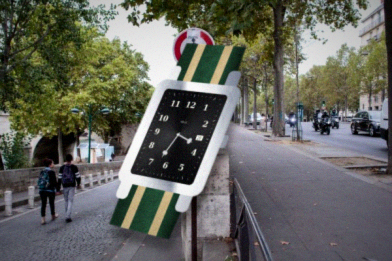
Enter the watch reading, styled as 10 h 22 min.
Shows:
3 h 33 min
